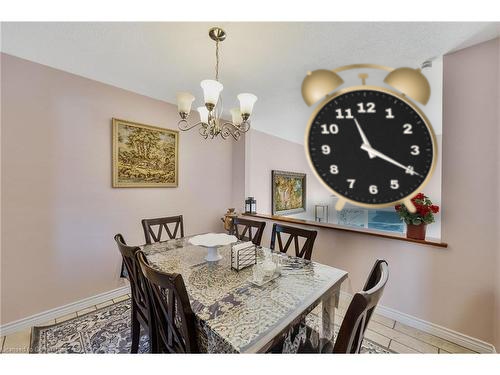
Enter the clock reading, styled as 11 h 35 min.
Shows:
11 h 20 min
